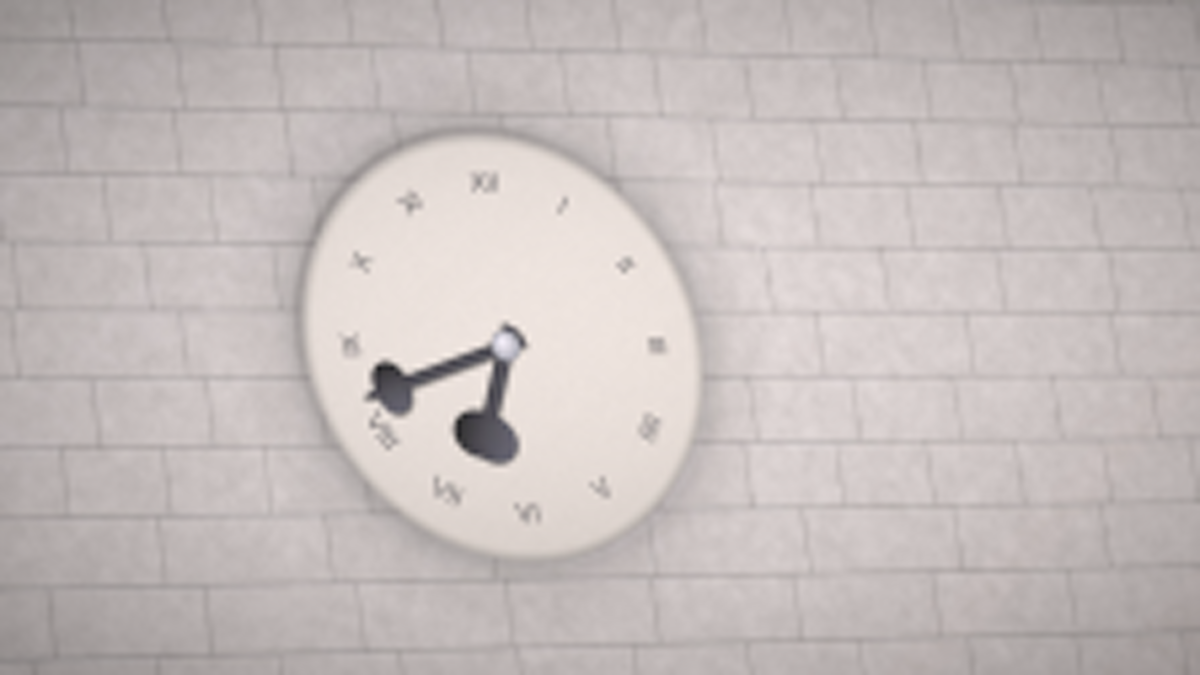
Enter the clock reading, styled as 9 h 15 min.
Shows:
6 h 42 min
